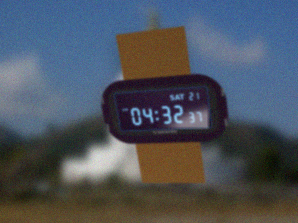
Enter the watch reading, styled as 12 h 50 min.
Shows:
4 h 32 min
